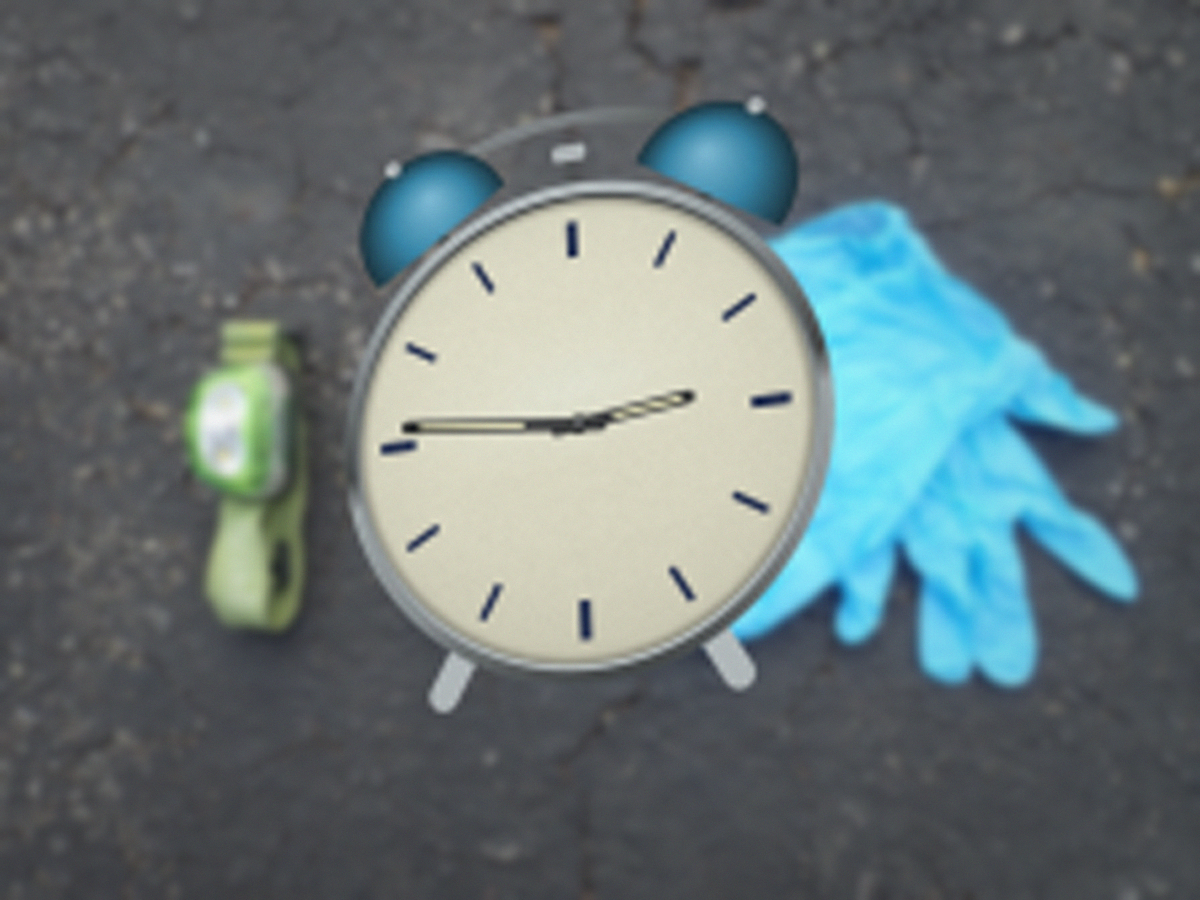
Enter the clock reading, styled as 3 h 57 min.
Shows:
2 h 46 min
